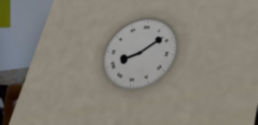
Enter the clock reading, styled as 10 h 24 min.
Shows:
8 h 08 min
